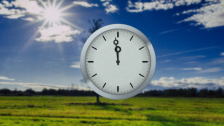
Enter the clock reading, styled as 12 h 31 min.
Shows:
11 h 59 min
